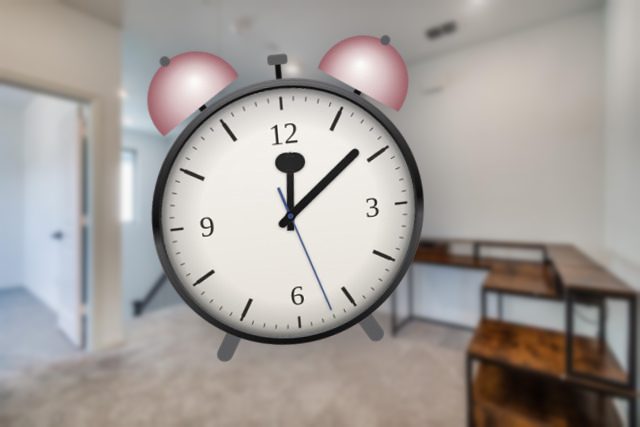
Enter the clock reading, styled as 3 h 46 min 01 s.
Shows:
12 h 08 min 27 s
